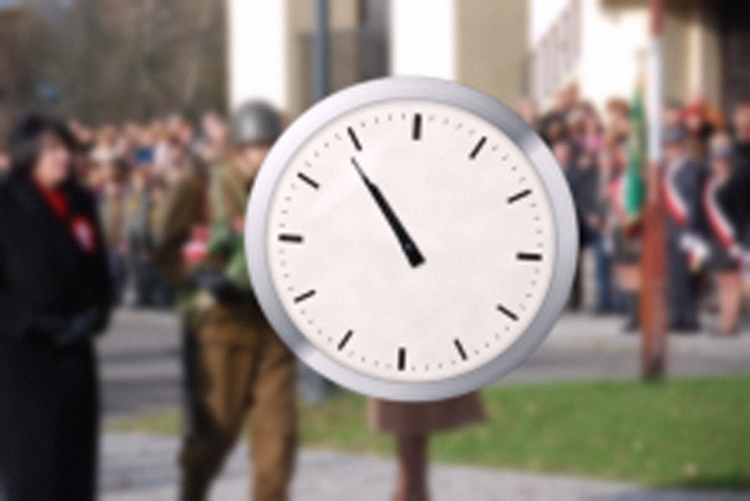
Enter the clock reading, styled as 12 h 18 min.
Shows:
10 h 54 min
